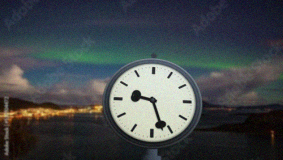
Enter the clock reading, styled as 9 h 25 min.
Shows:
9 h 27 min
